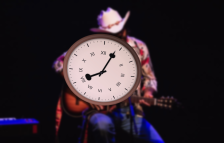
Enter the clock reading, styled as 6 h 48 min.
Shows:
8 h 04 min
